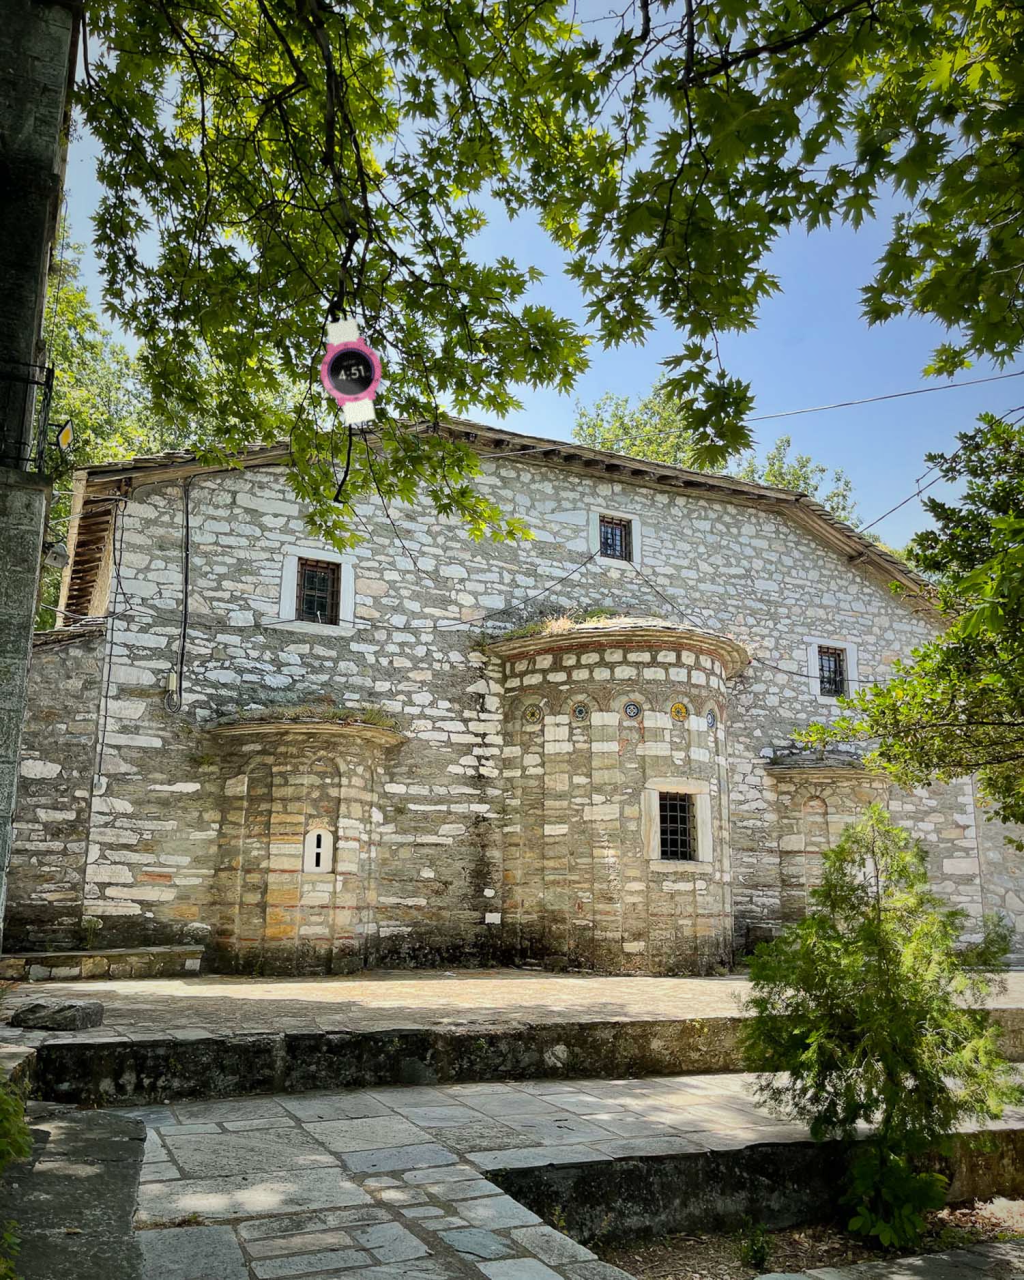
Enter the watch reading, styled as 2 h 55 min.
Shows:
4 h 51 min
